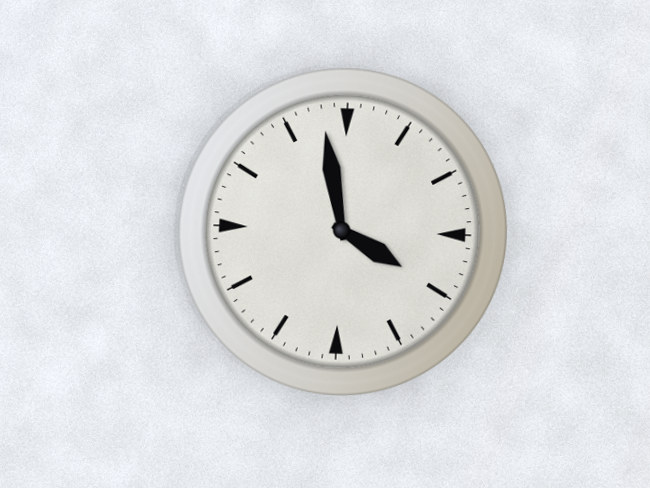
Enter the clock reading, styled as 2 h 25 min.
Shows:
3 h 58 min
